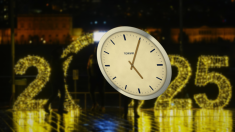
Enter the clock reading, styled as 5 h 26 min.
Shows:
5 h 05 min
